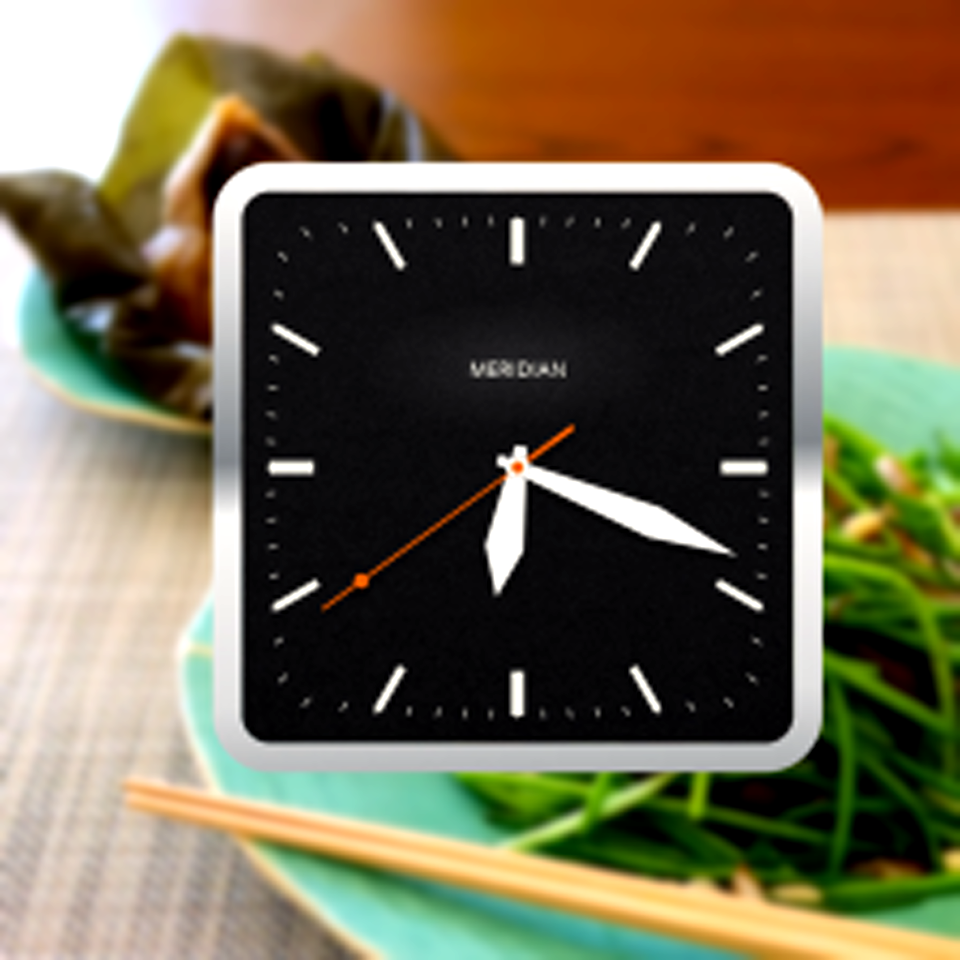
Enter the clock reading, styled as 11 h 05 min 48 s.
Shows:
6 h 18 min 39 s
